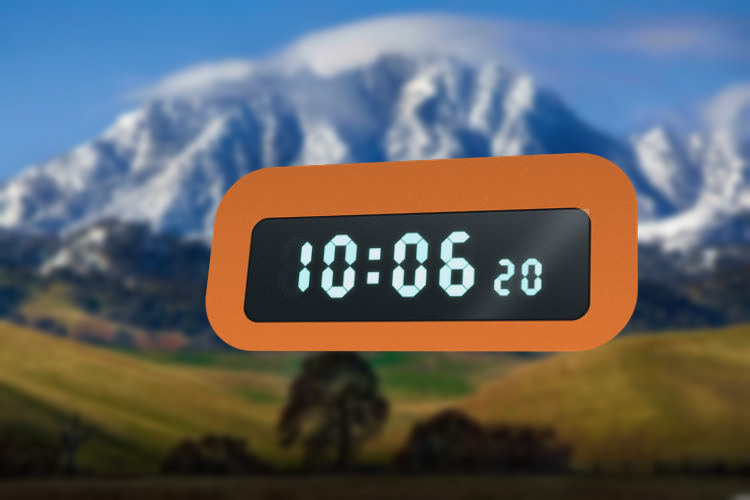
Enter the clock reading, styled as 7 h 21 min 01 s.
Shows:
10 h 06 min 20 s
